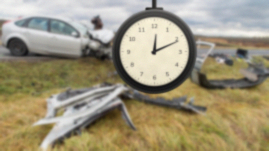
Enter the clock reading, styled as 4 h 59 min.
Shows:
12 h 11 min
